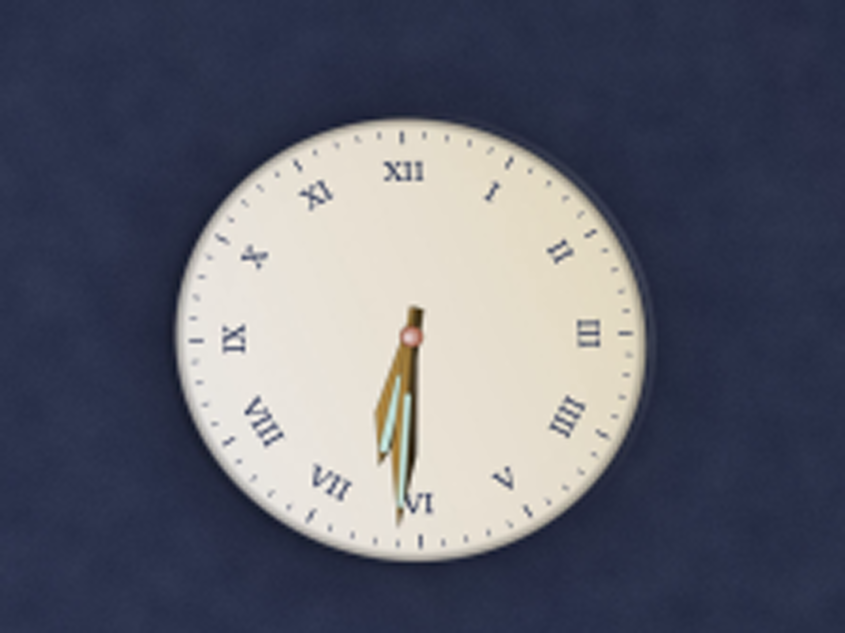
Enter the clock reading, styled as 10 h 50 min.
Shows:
6 h 31 min
